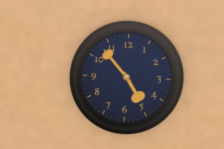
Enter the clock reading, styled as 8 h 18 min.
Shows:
4 h 53 min
